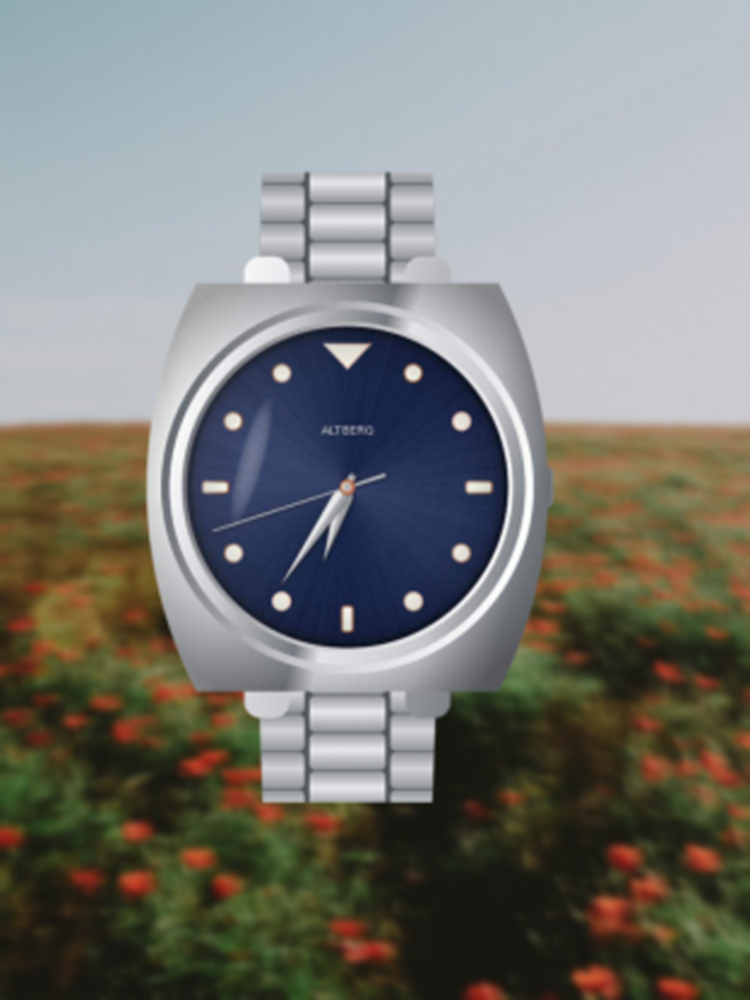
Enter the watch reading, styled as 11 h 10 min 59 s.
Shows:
6 h 35 min 42 s
